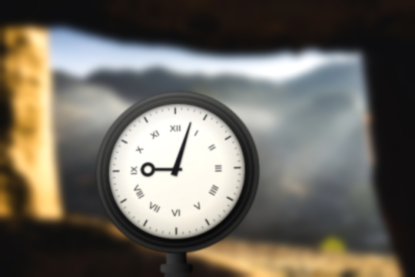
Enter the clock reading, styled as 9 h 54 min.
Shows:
9 h 03 min
